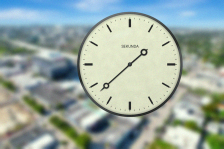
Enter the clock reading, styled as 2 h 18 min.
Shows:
1 h 38 min
